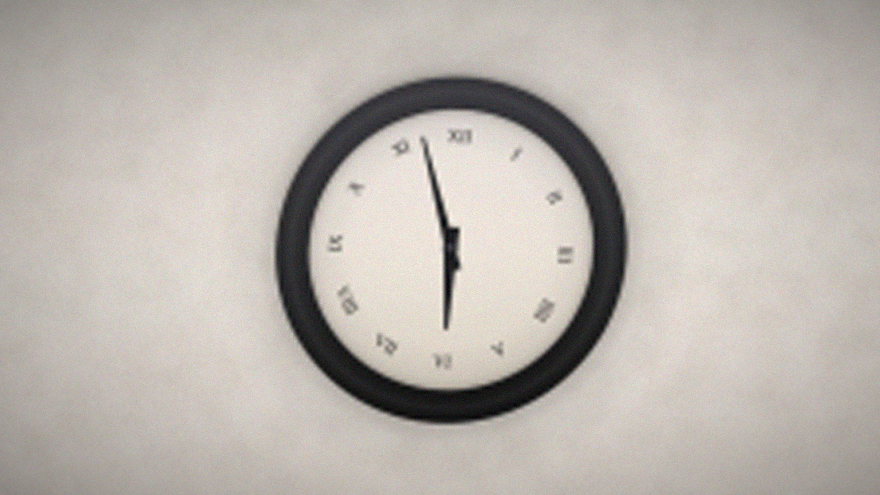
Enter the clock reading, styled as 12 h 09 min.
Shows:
5 h 57 min
